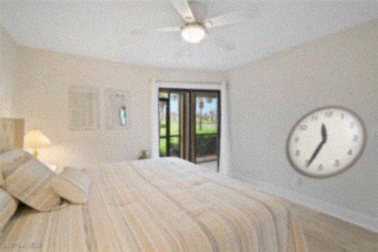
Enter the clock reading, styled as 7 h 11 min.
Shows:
11 h 34 min
